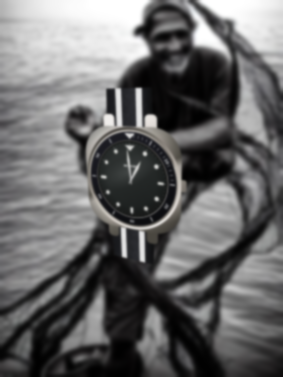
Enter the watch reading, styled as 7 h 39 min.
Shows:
12 h 59 min
